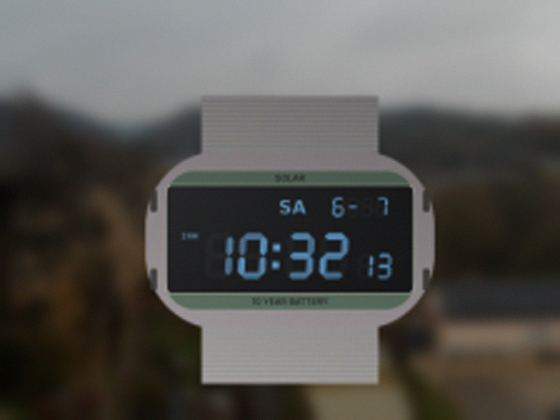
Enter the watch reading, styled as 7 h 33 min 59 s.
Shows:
10 h 32 min 13 s
